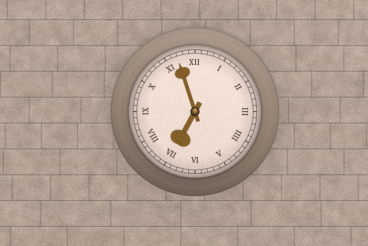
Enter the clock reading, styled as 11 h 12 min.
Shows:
6 h 57 min
